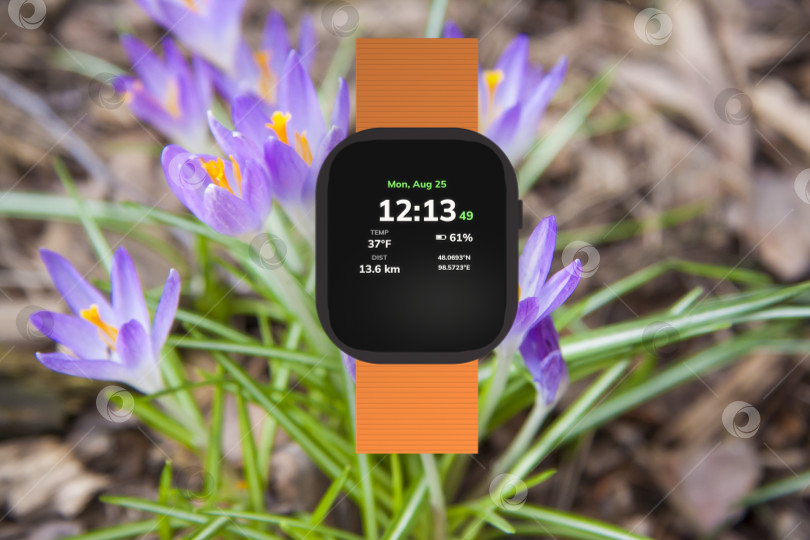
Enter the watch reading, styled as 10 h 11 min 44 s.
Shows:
12 h 13 min 49 s
